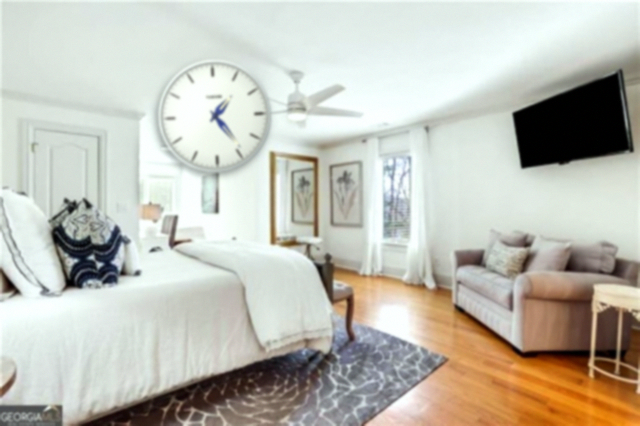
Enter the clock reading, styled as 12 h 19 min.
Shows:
1 h 24 min
